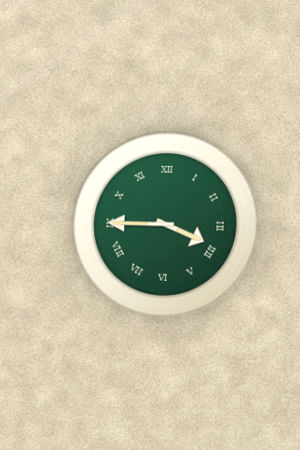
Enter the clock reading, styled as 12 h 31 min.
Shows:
3 h 45 min
